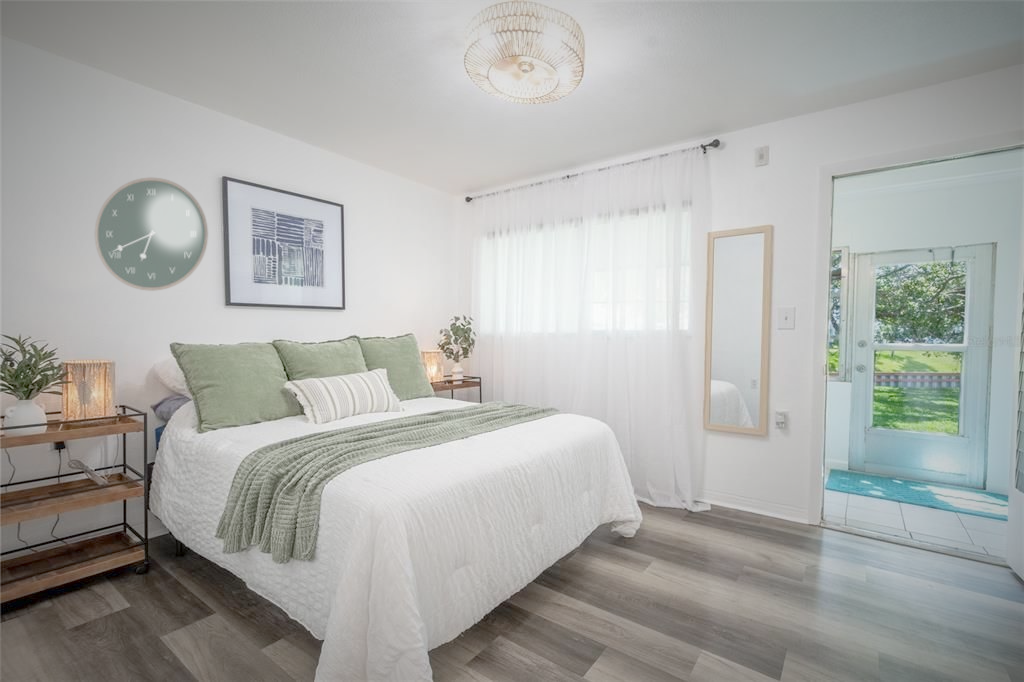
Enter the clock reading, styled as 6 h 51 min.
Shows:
6 h 41 min
